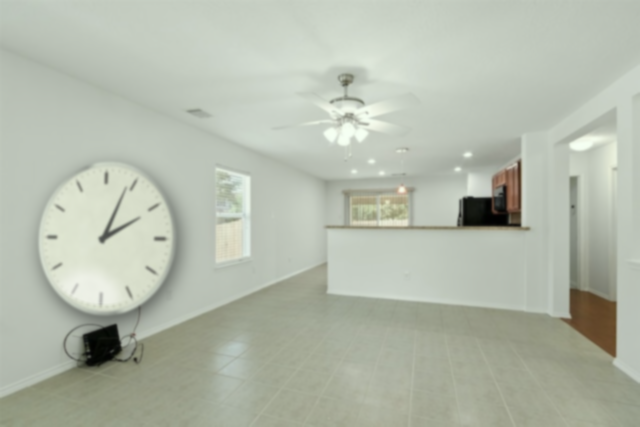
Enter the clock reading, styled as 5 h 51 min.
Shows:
2 h 04 min
